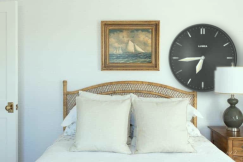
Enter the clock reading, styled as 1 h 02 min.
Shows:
6 h 44 min
